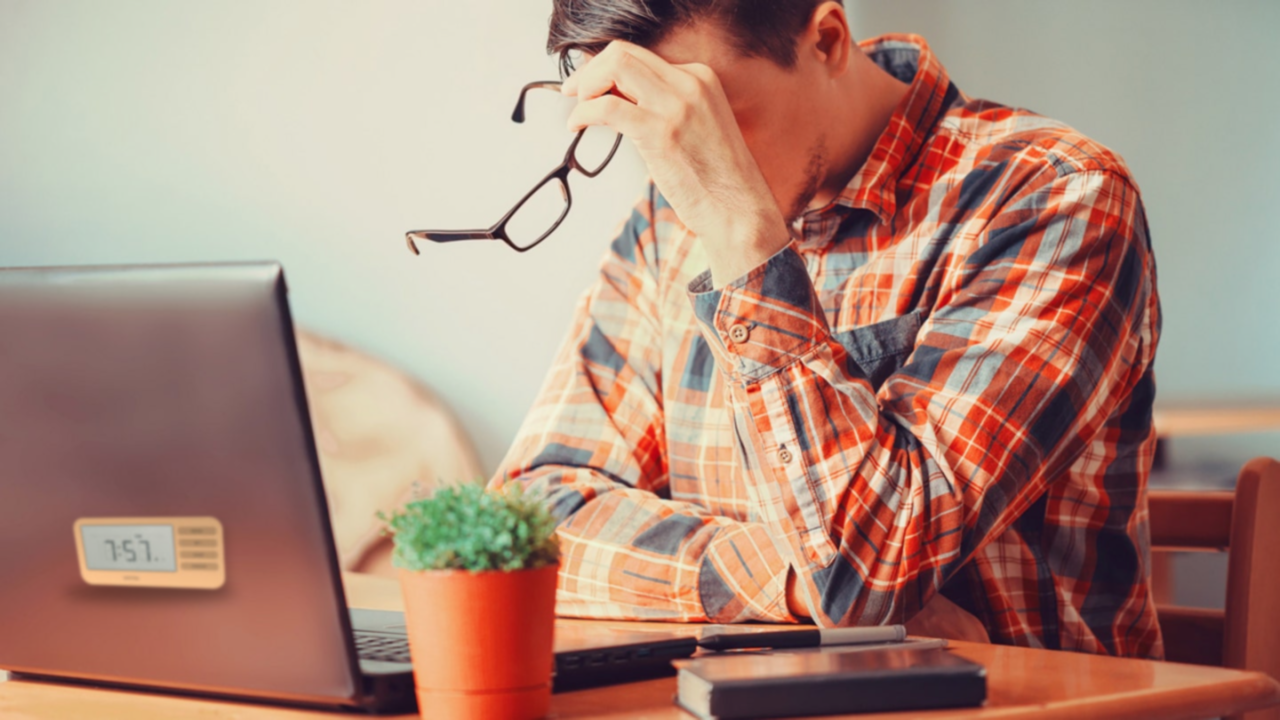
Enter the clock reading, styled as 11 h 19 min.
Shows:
7 h 57 min
